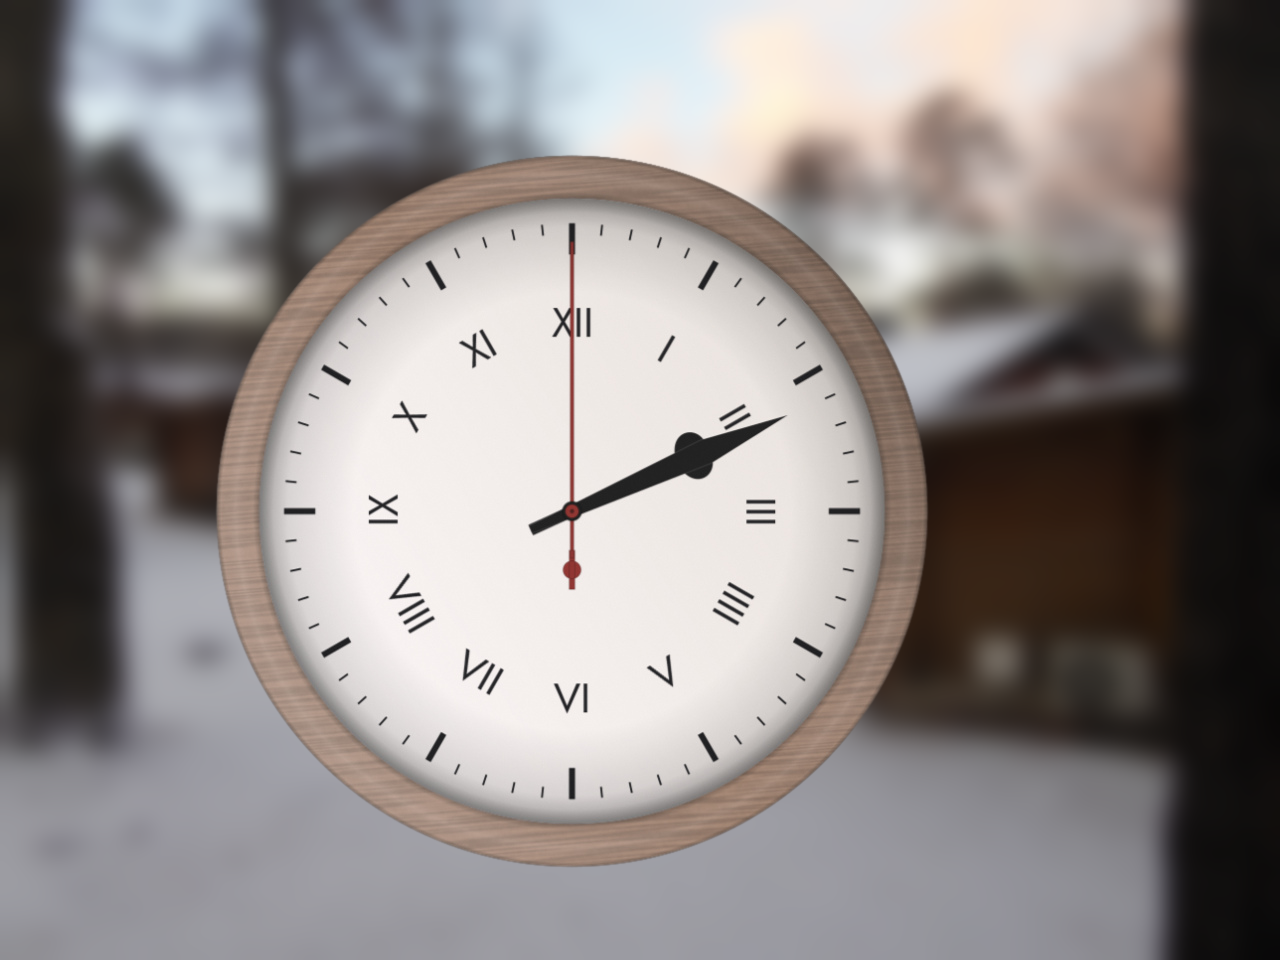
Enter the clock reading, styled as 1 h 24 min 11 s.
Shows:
2 h 11 min 00 s
